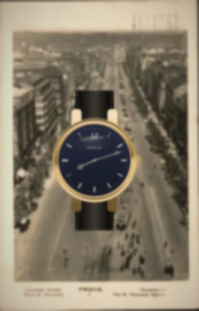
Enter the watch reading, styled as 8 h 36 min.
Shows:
8 h 12 min
